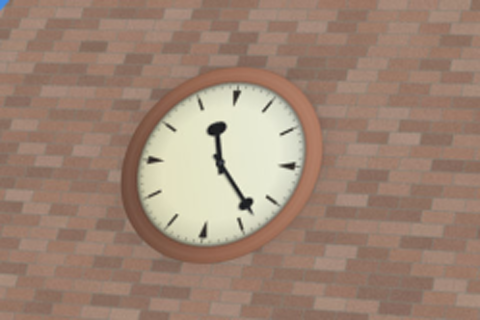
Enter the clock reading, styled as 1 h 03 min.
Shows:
11 h 23 min
